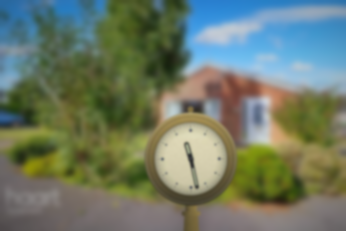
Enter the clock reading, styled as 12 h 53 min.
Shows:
11 h 28 min
